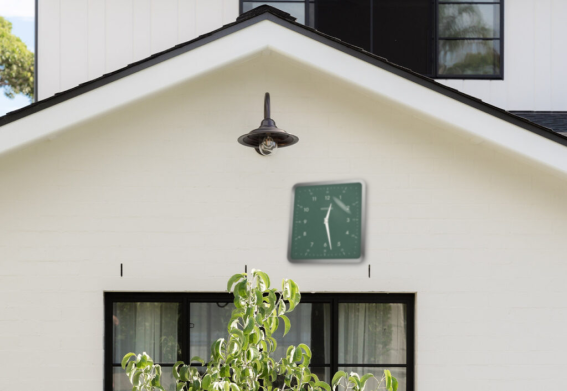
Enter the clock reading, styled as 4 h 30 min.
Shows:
12 h 28 min
